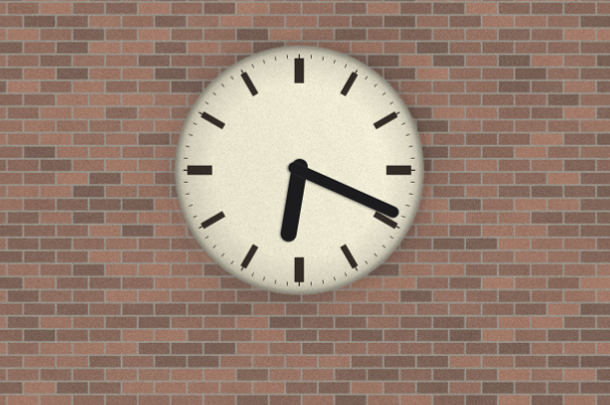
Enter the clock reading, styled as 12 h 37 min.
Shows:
6 h 19 min
